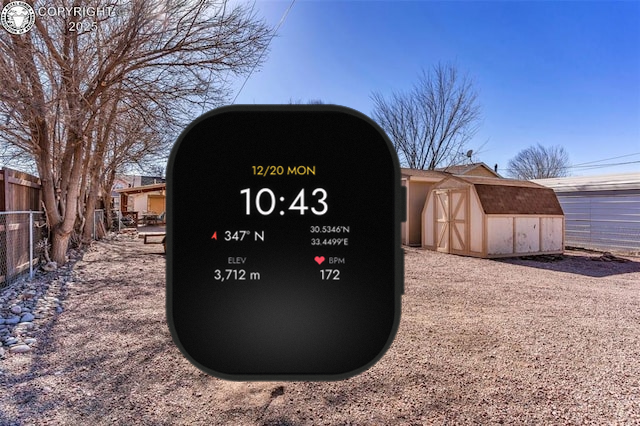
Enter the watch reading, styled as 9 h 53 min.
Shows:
10 h 43 min
